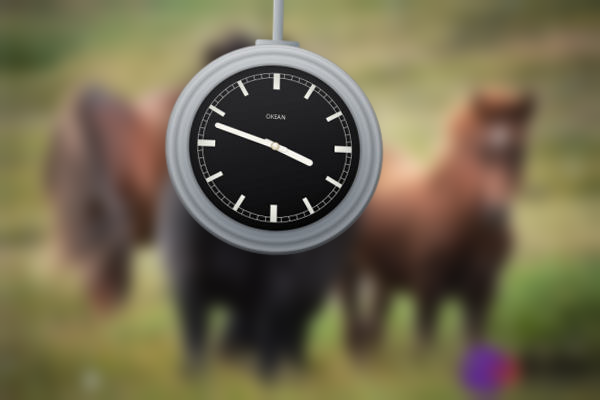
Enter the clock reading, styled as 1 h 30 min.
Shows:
3 h 48 min
